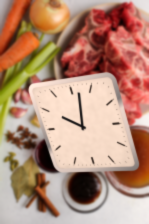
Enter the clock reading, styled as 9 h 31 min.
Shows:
10 h 02 min
